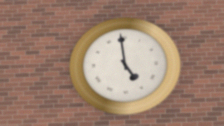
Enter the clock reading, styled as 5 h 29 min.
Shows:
4 h 59 min
